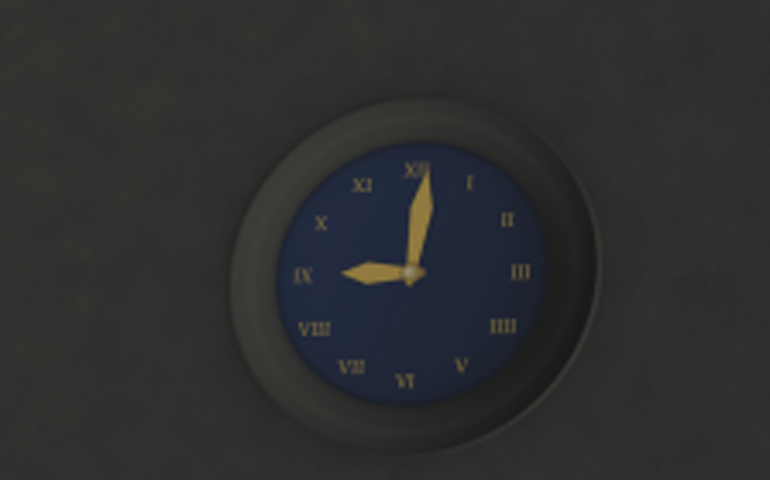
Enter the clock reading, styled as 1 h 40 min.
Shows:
9 h 01 min
